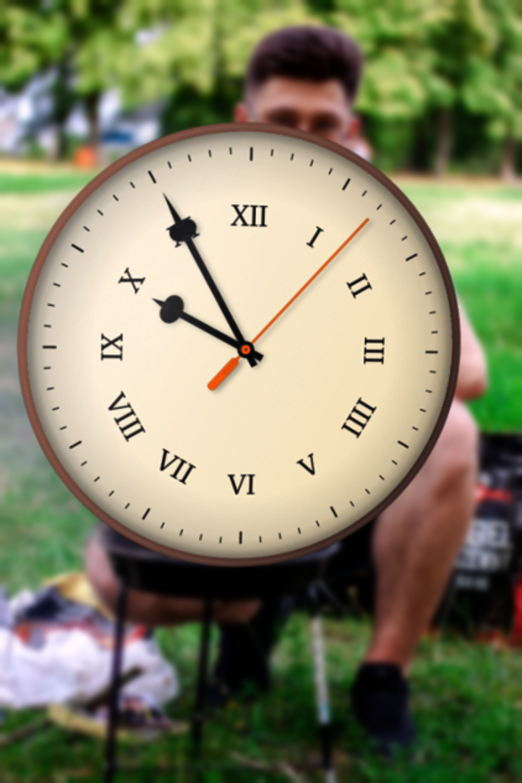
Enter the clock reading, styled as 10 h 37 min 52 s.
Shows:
9 h 55 min 07 s
